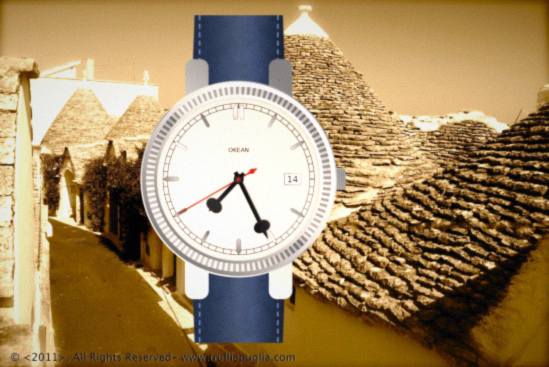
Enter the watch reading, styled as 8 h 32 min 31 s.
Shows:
7 h 25 min 40 s
